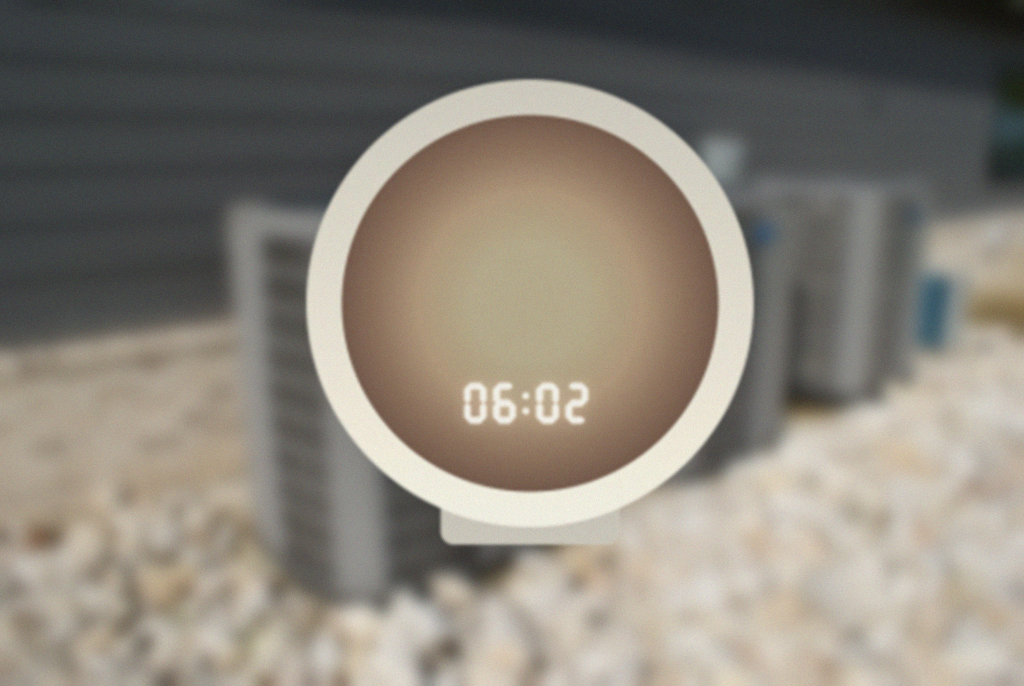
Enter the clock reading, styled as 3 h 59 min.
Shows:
6 h 02 min
